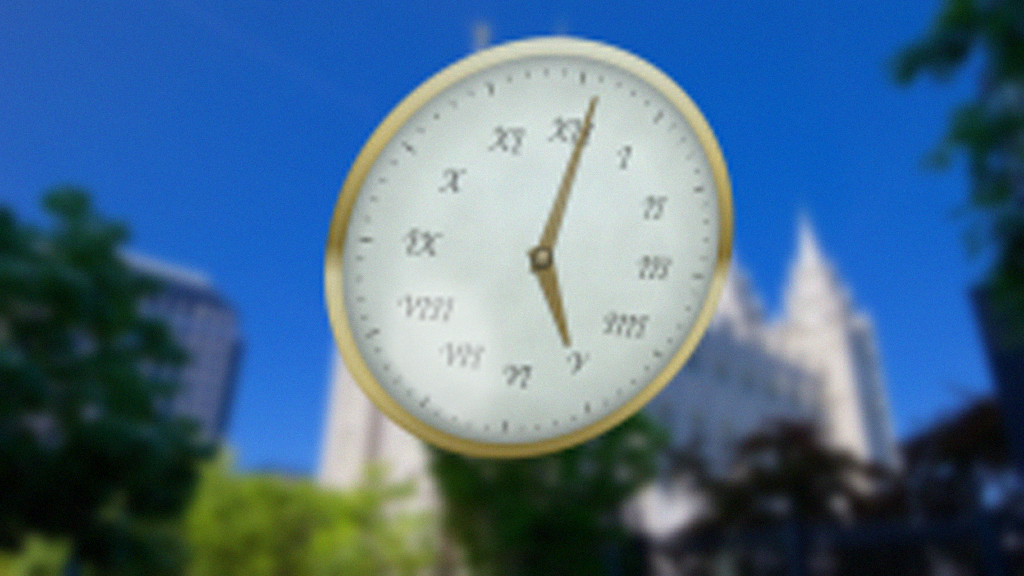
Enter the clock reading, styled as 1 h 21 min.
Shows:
5 h 01 min
